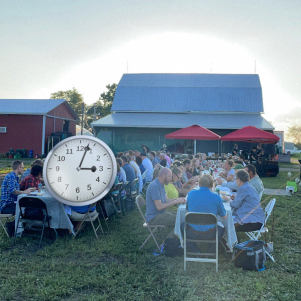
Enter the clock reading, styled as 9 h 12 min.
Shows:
3 h 03 min
